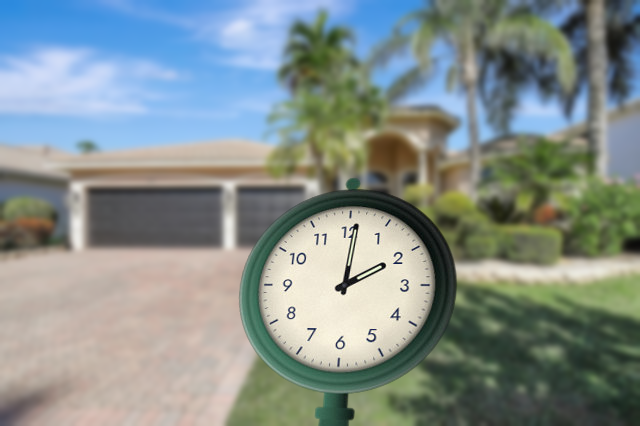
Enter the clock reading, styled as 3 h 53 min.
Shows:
2 h 01 min
